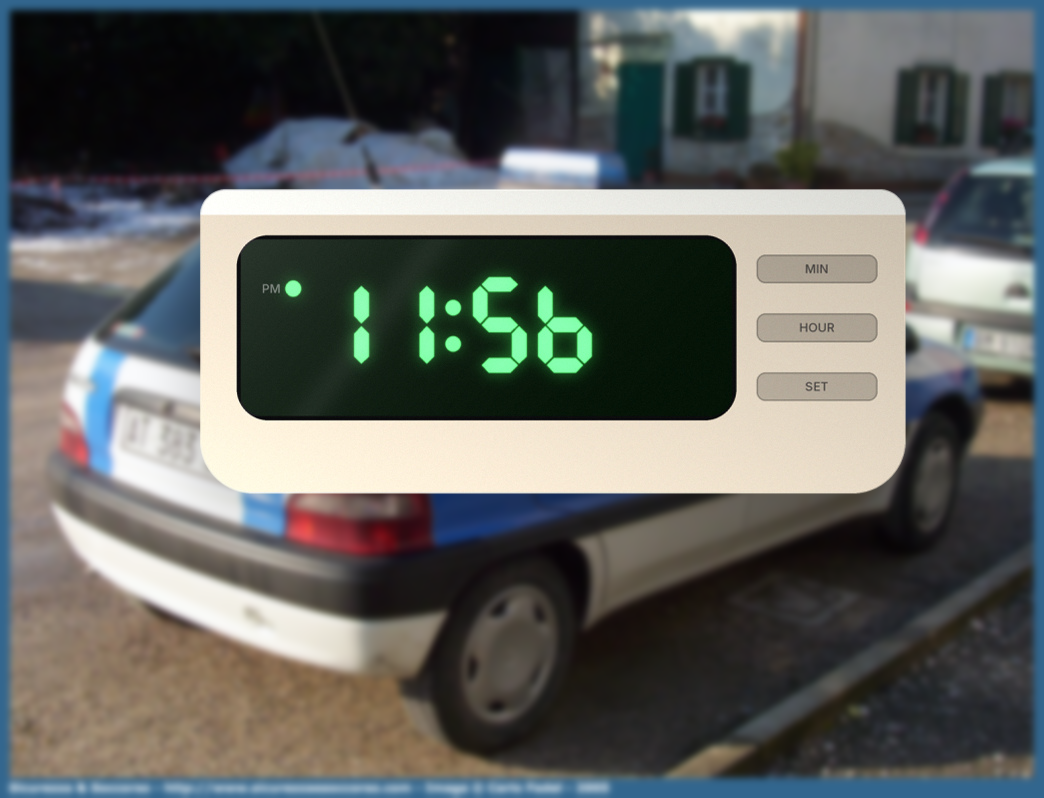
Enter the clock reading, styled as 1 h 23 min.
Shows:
11 h 56 min
